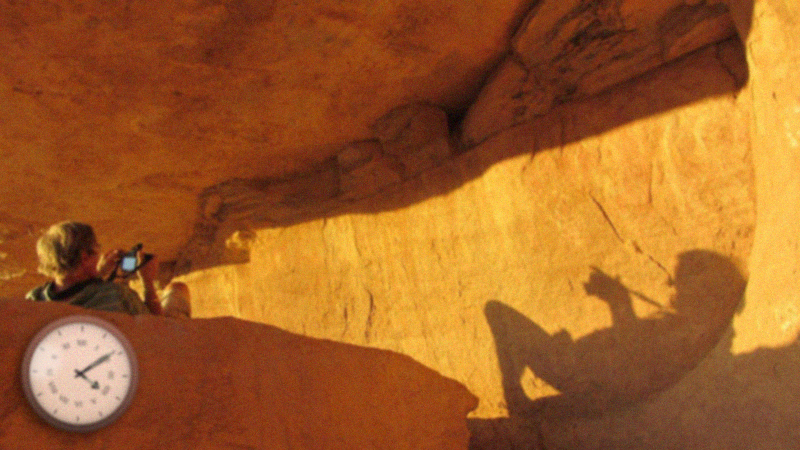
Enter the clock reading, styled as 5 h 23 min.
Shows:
4 h 09 min
